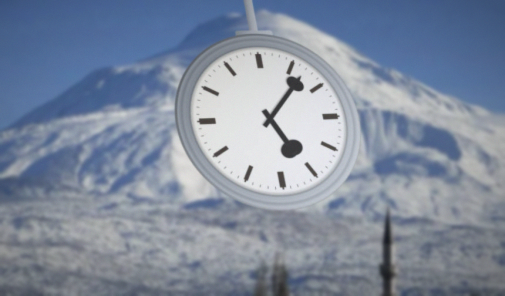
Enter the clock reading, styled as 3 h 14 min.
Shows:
5 h 07 min
